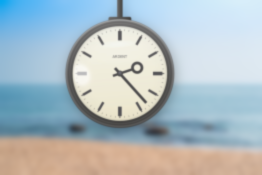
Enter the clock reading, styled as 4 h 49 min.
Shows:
2 h 23 min
